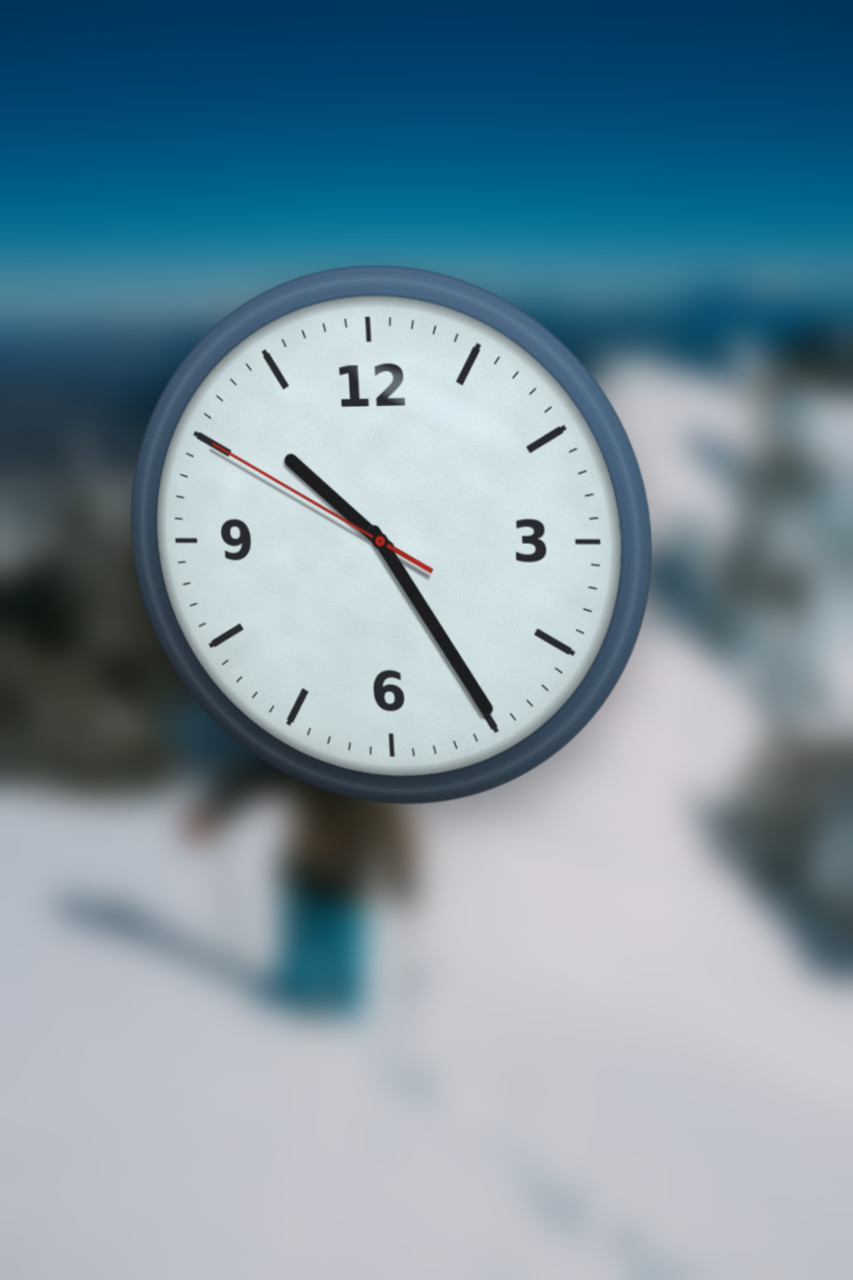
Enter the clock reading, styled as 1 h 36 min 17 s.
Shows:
10 h 24 min 50 s
